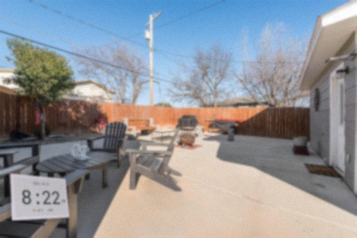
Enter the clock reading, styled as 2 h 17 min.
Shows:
8 h 22 min
